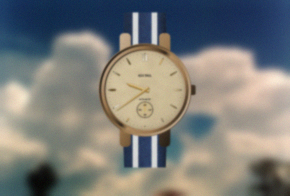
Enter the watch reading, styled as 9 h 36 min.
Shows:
9 h 39 min
